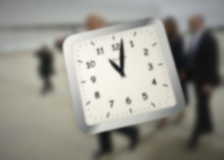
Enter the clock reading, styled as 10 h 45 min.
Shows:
11 h 02 min
